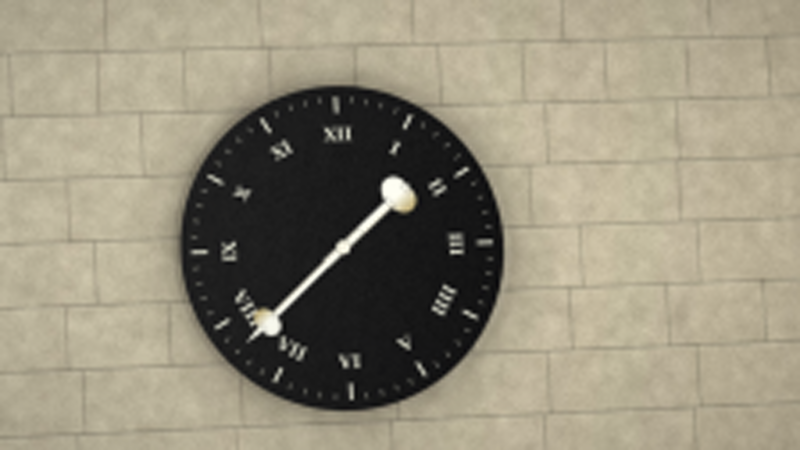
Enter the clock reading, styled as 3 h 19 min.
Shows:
1 h 38 min
